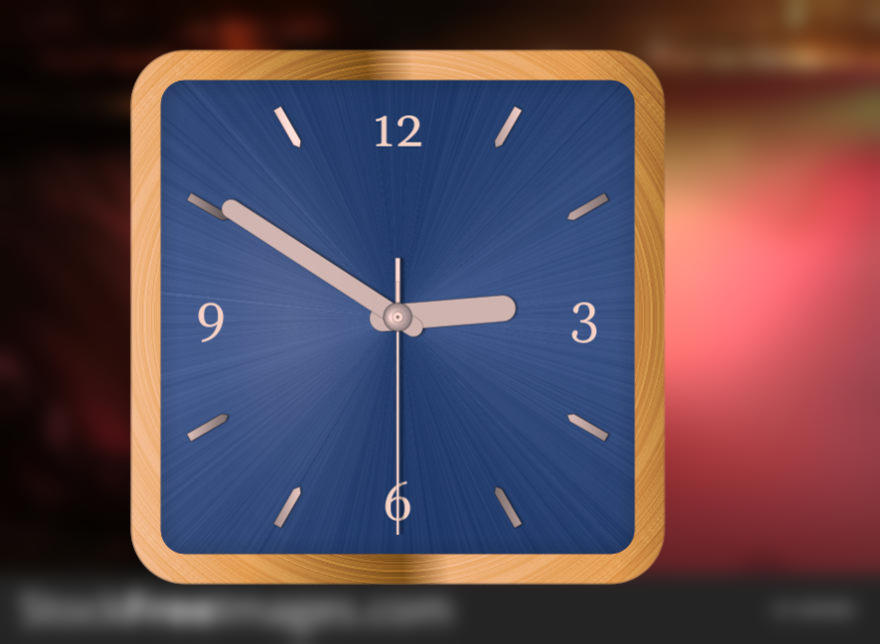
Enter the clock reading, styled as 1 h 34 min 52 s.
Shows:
2 h 50 min 30 s
